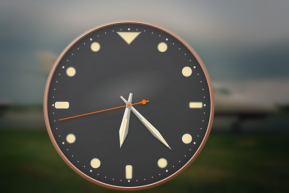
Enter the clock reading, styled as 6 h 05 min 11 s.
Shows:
6 h 22 min 43 s
